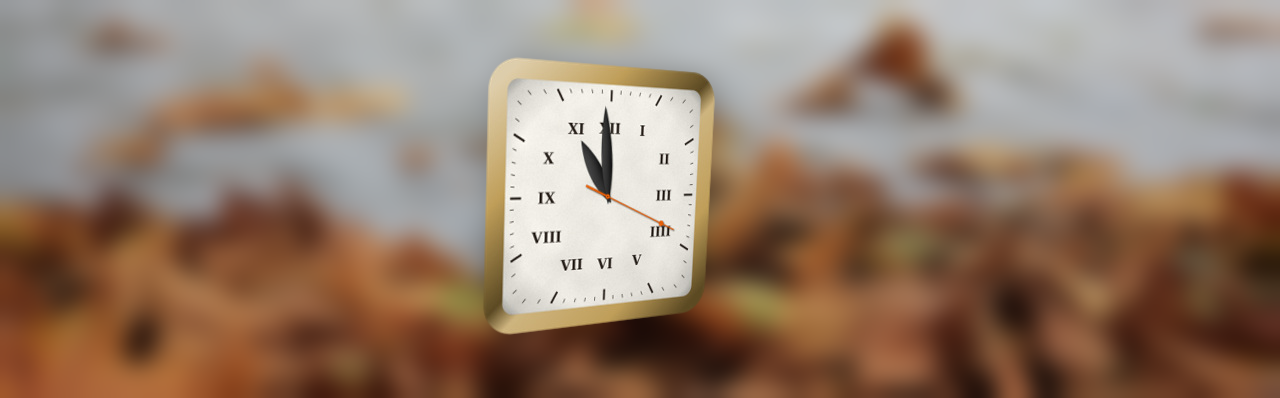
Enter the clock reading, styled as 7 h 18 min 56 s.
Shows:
10 h 59 min 19 s
